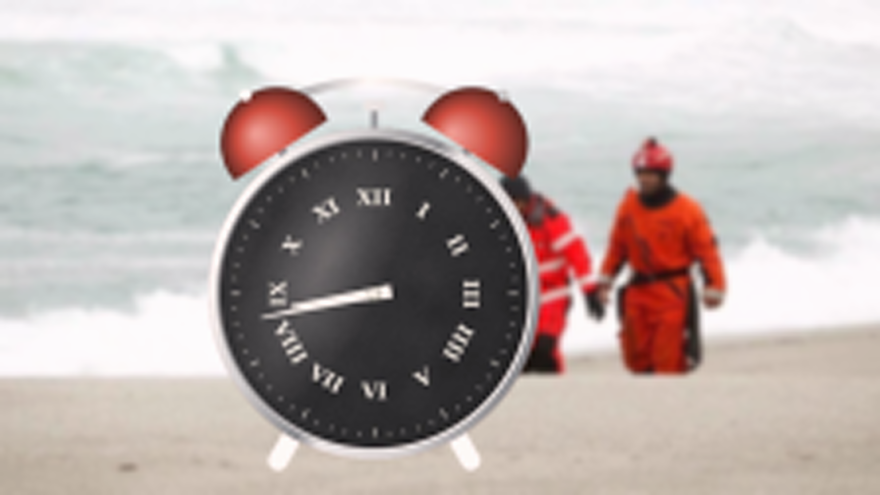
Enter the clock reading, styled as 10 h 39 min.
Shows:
8 h 43 min
